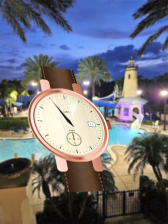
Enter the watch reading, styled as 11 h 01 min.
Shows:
10 h 55 min
